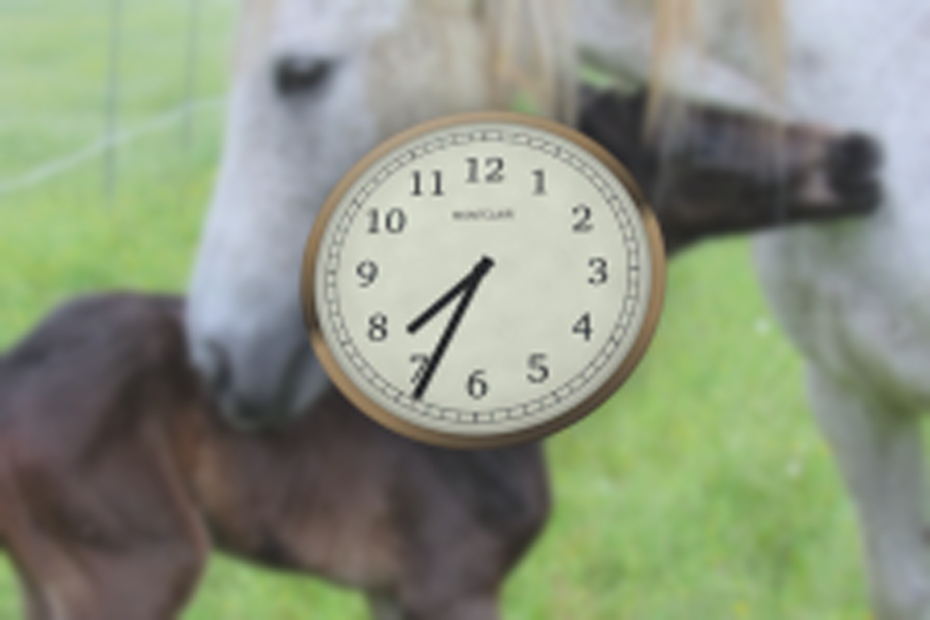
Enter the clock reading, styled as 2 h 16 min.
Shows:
7 h 34 min
